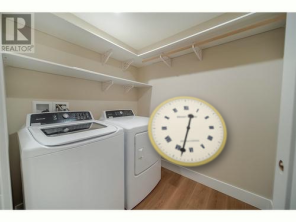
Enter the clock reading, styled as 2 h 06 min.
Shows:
12 h 33 min
